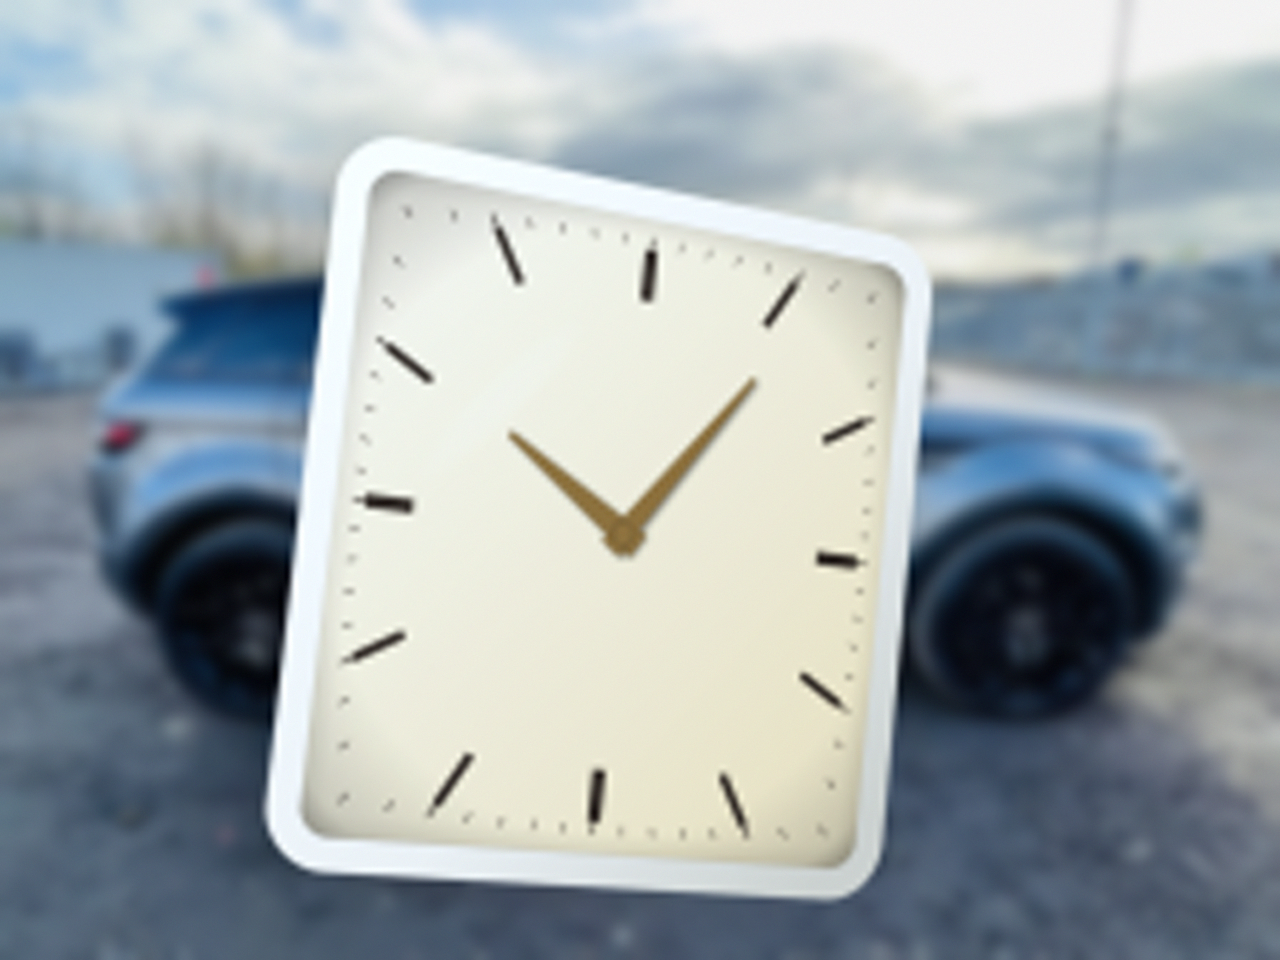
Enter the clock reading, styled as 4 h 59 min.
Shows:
10 h 06 min
